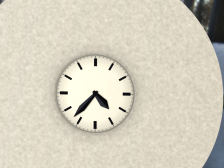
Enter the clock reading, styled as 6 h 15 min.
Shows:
4 h 37 min
